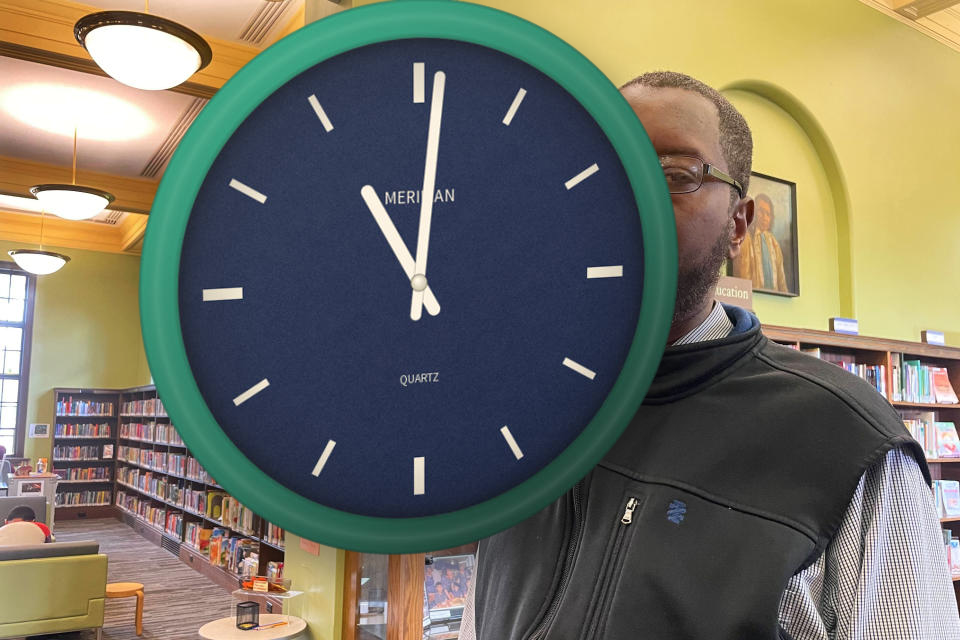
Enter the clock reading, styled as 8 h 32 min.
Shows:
11 h 01 min
